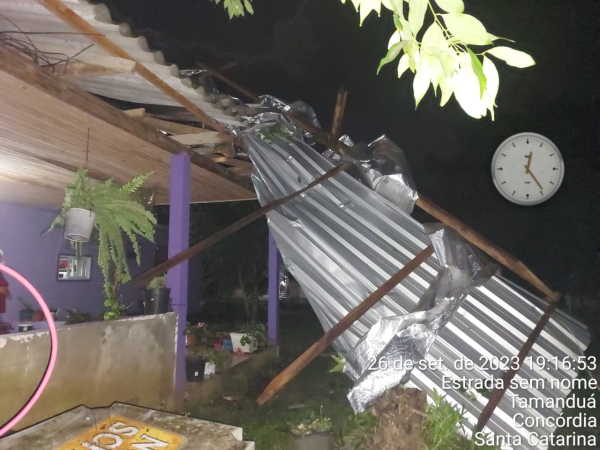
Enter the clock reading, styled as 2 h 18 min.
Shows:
12 h 24 min
